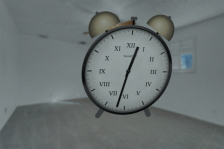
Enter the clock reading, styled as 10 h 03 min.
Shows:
12 h 32 min
